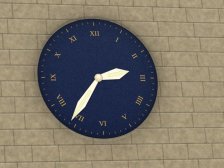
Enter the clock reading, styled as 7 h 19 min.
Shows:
2 h 36 min
